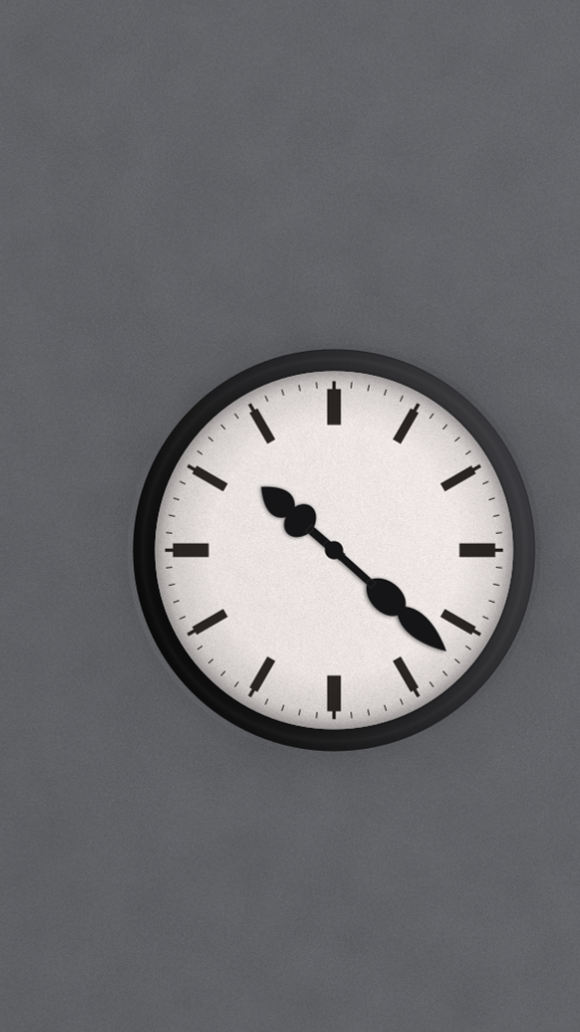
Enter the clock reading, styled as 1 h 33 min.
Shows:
10 h 22 min
